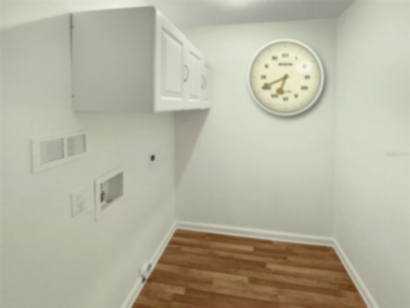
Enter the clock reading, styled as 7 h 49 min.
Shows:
6 h 41 min
